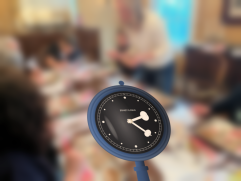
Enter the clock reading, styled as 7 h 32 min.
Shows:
2 h 22 min
